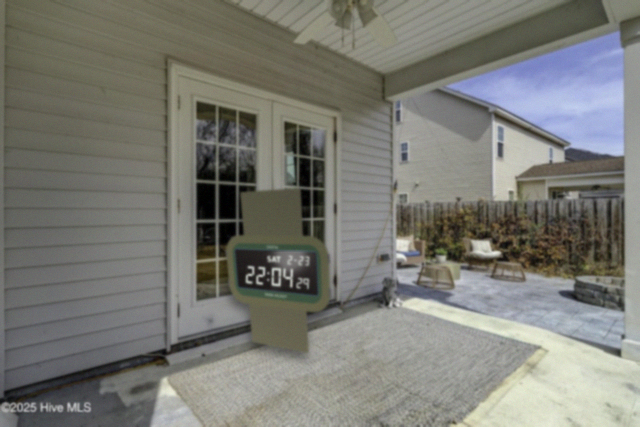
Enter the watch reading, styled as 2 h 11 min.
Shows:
22 h 04 min
